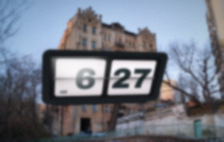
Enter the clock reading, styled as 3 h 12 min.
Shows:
6 h 27 min
